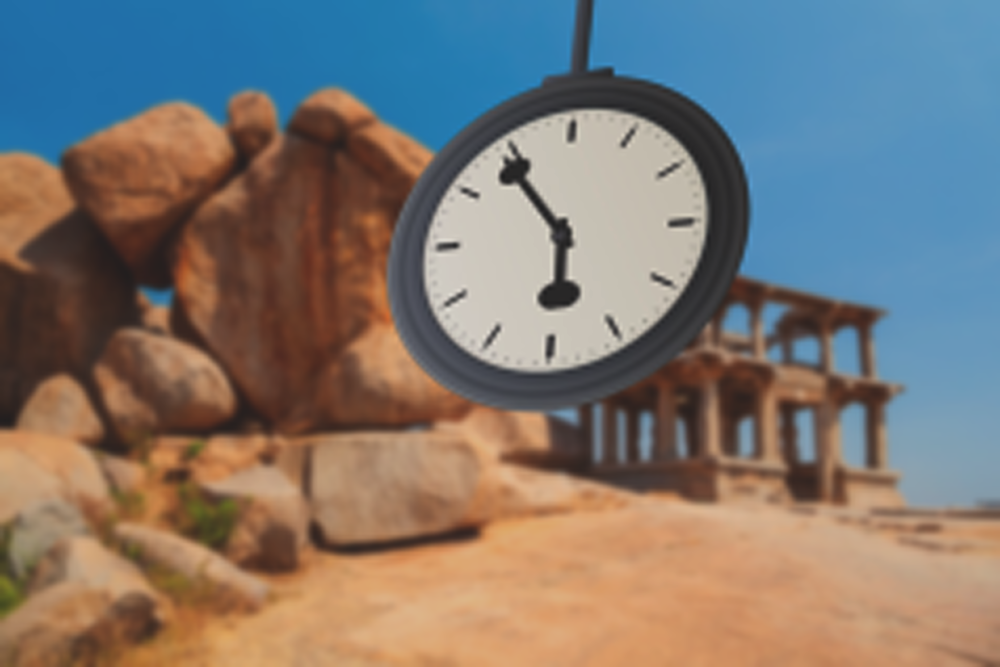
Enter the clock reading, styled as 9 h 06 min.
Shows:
5 h 54 min
